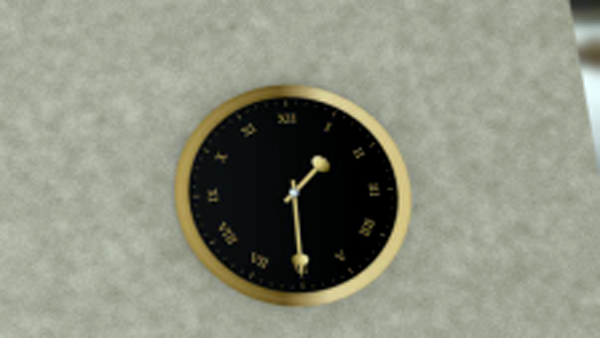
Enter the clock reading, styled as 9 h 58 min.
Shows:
1 h 30 min
